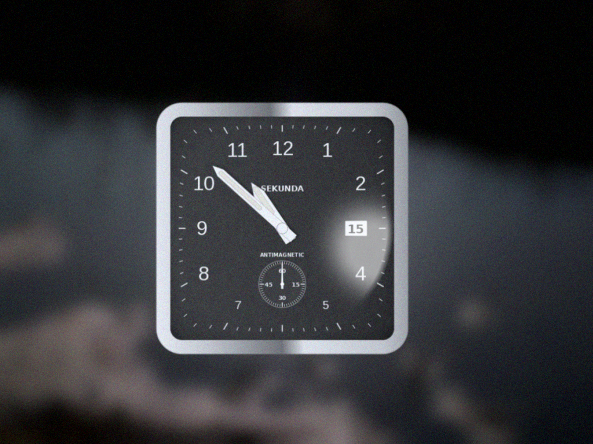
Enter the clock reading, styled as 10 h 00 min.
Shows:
10 h 52 min
